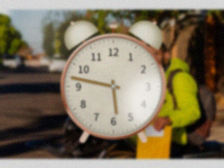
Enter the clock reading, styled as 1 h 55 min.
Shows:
5 h 47 min
